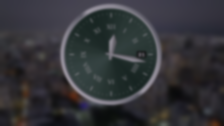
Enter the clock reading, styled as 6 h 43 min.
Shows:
12 h 17 min
